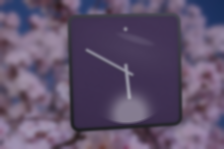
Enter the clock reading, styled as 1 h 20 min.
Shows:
5 h 50 min
